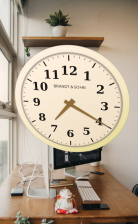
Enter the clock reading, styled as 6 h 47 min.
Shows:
7 h 20 min
